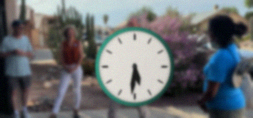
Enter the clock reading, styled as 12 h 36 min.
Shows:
5 h 31 min
